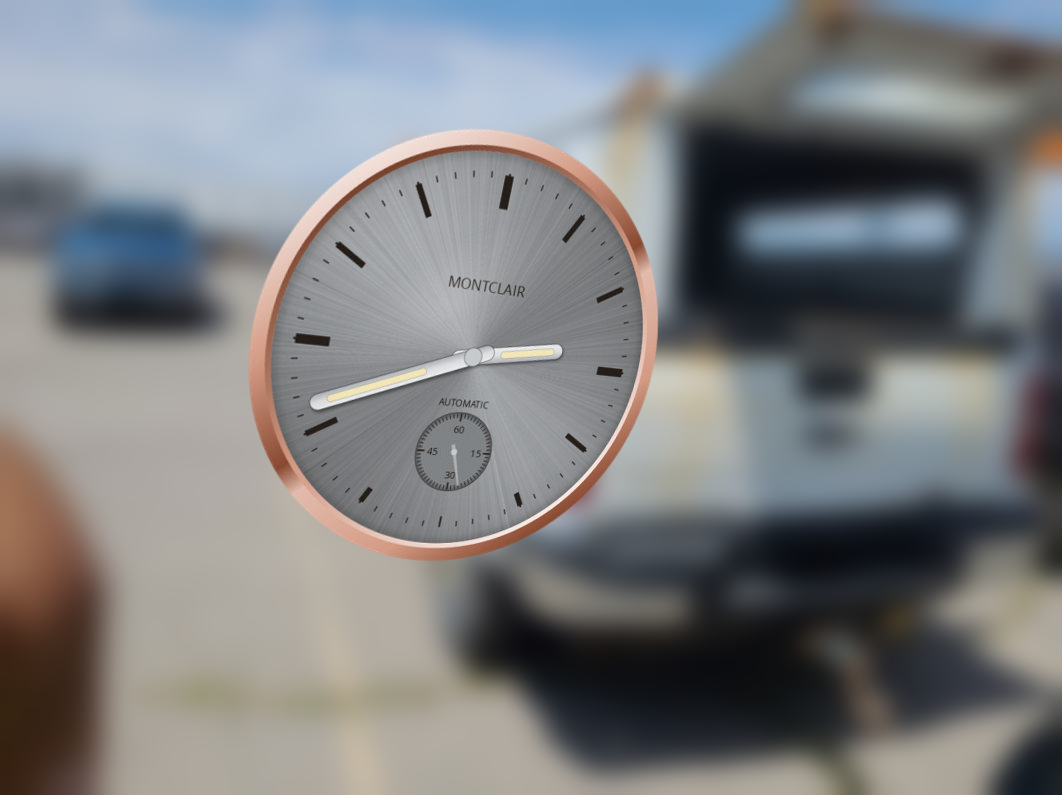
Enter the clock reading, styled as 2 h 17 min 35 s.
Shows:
2 h 41 min 27 s
